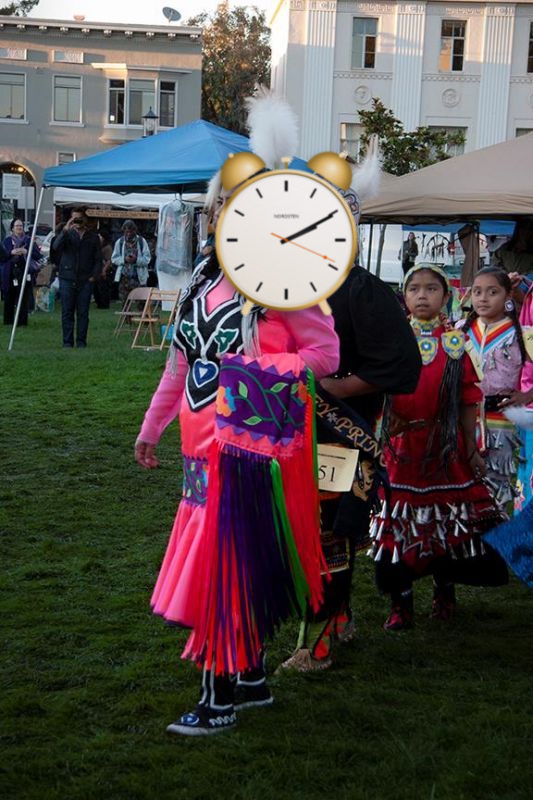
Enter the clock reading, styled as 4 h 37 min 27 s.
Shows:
2 h 10 min 19 s
